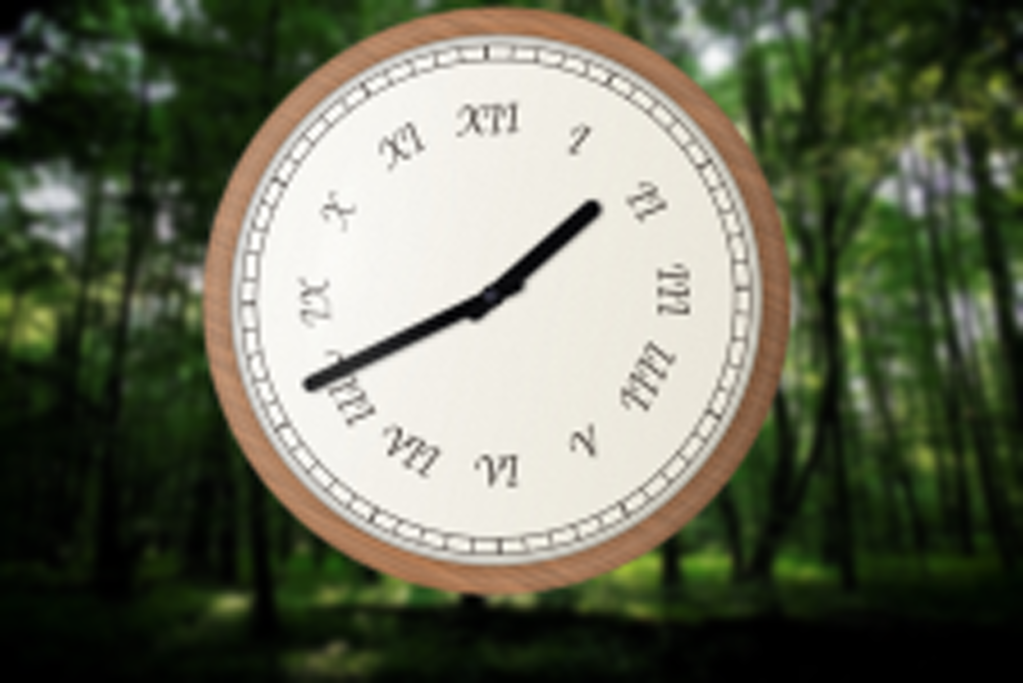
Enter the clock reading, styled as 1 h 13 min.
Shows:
1 h 41 min
